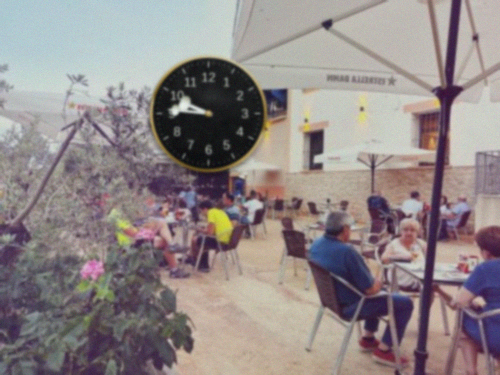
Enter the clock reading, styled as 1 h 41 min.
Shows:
9 h 46 min
